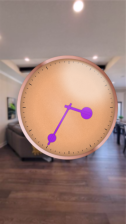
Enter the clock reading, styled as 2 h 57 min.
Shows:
3 h 35 min
